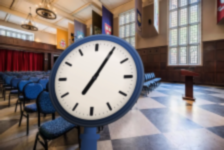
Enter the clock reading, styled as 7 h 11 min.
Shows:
7 h 05 min
